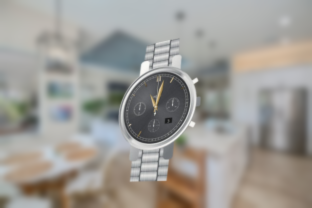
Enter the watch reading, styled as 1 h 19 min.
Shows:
11 h 02 min
